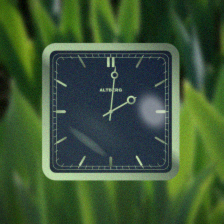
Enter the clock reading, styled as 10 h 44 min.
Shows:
2 h 01 min
